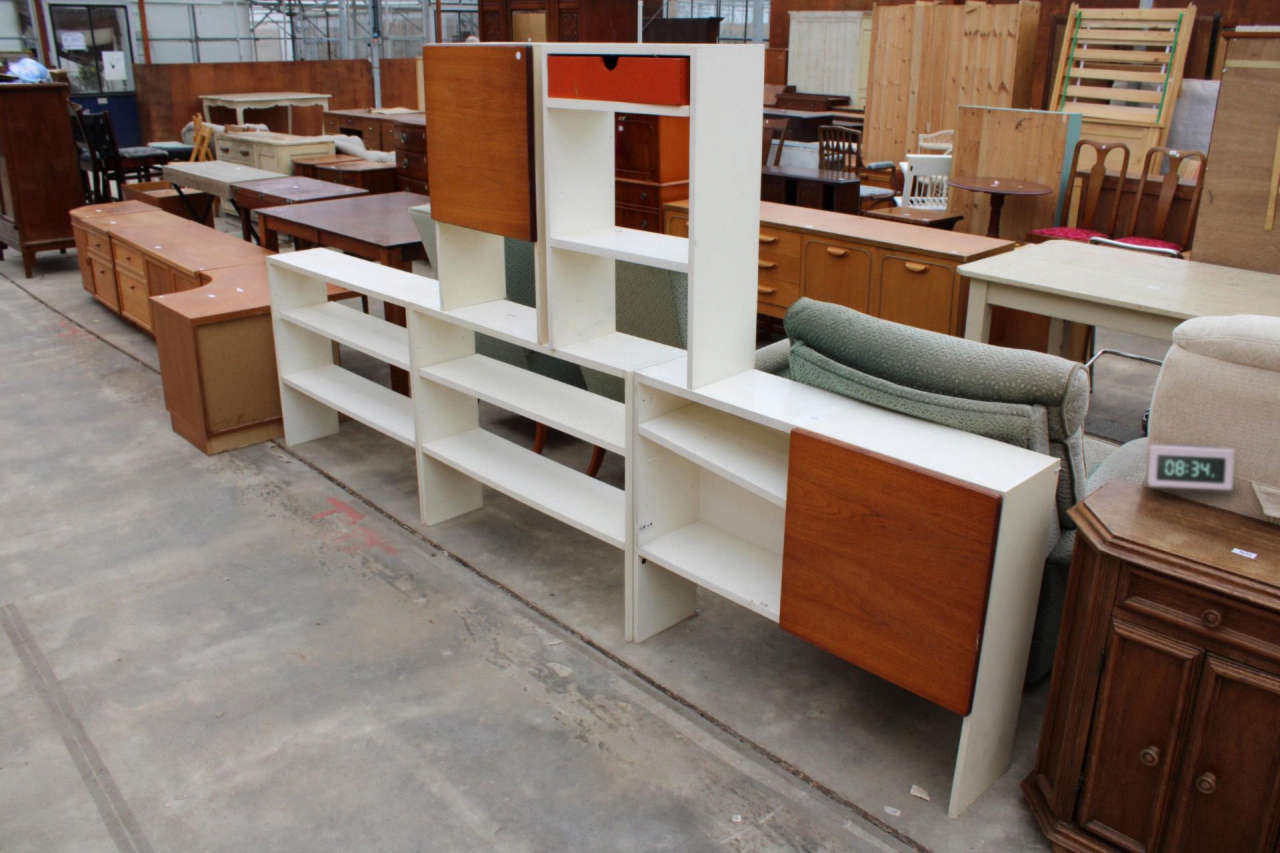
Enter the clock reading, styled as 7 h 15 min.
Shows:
8 h 34 min
